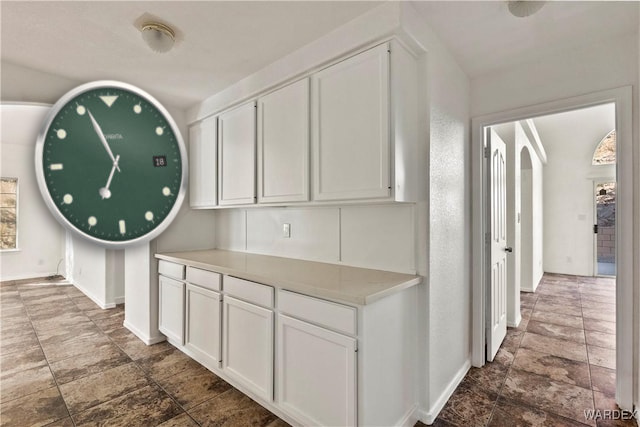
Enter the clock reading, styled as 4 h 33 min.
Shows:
6 h 56 min
